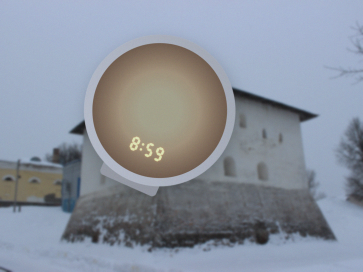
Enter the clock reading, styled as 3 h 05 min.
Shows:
8 h 59 min
